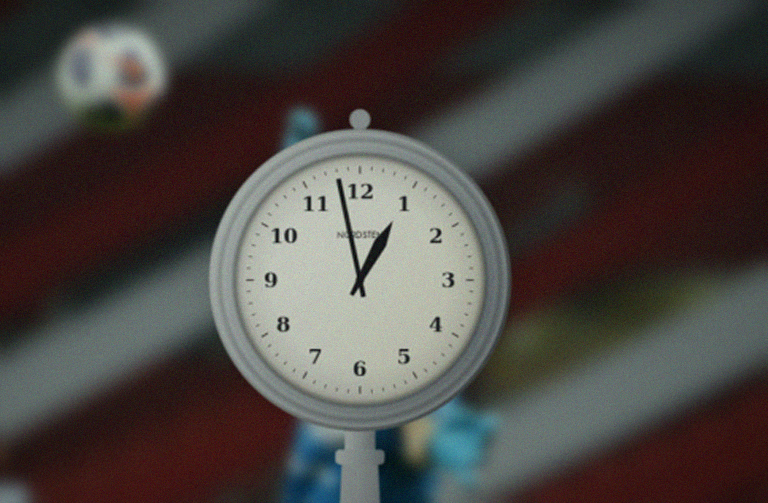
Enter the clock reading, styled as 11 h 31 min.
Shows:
12 h 58 min
